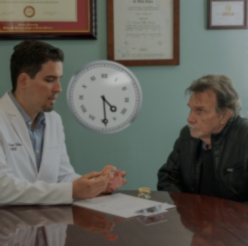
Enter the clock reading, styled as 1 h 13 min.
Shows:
4 h 29 min
